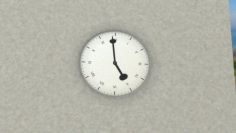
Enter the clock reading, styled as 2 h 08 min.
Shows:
4 h 59 min
